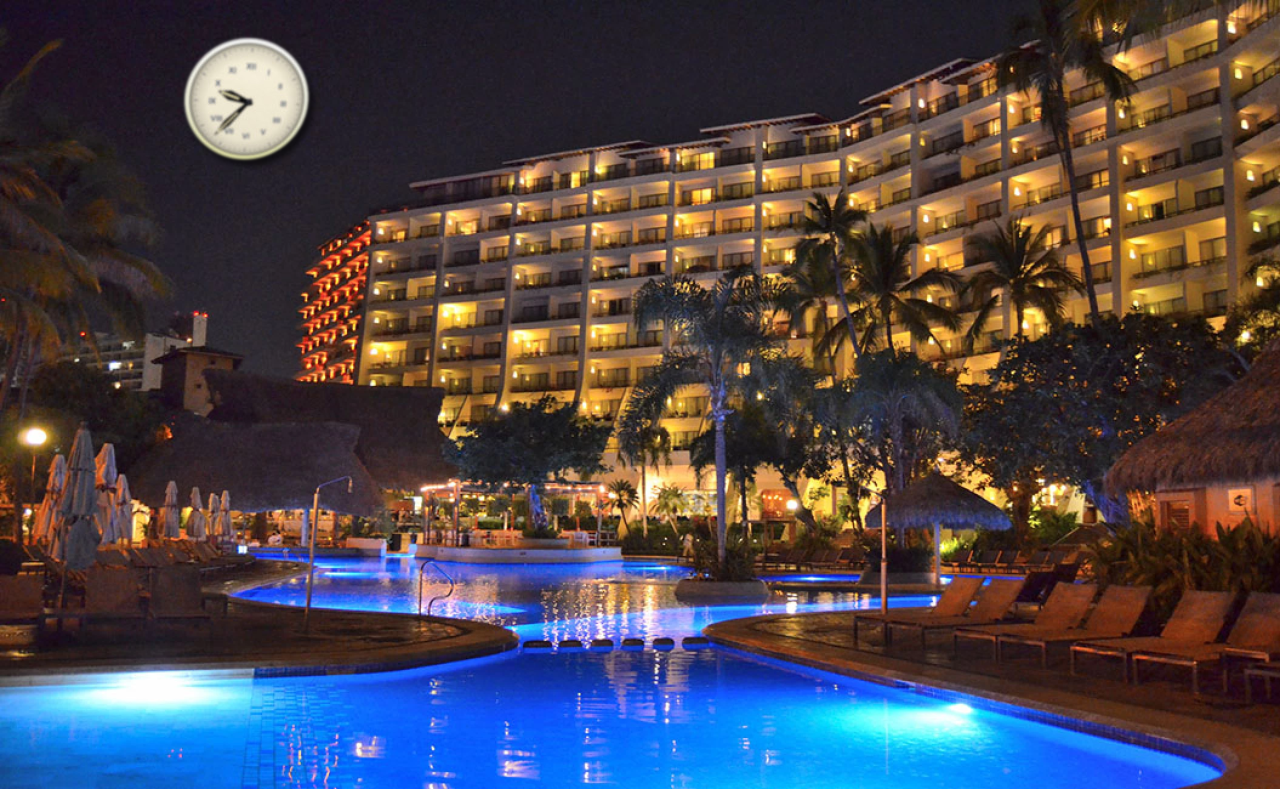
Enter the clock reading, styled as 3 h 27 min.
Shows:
9 h 37 min
